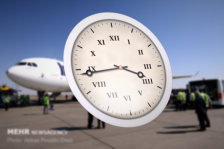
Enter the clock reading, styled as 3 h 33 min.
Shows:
3 h 44 min
